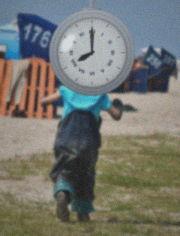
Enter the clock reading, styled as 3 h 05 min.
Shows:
8 h 00 min
